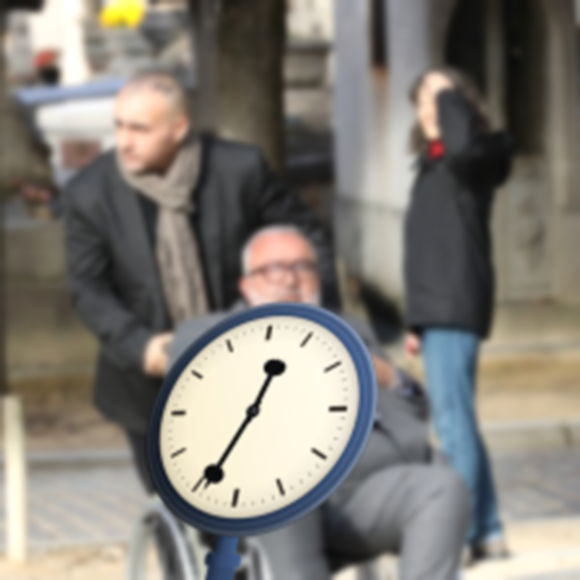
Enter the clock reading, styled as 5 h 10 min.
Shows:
12 h 34 min
